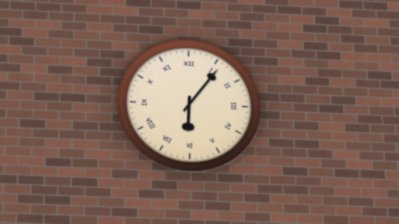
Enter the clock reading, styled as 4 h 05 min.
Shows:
6 h 06 min
